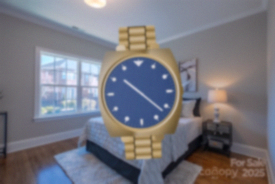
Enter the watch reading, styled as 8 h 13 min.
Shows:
10 h 22 min
